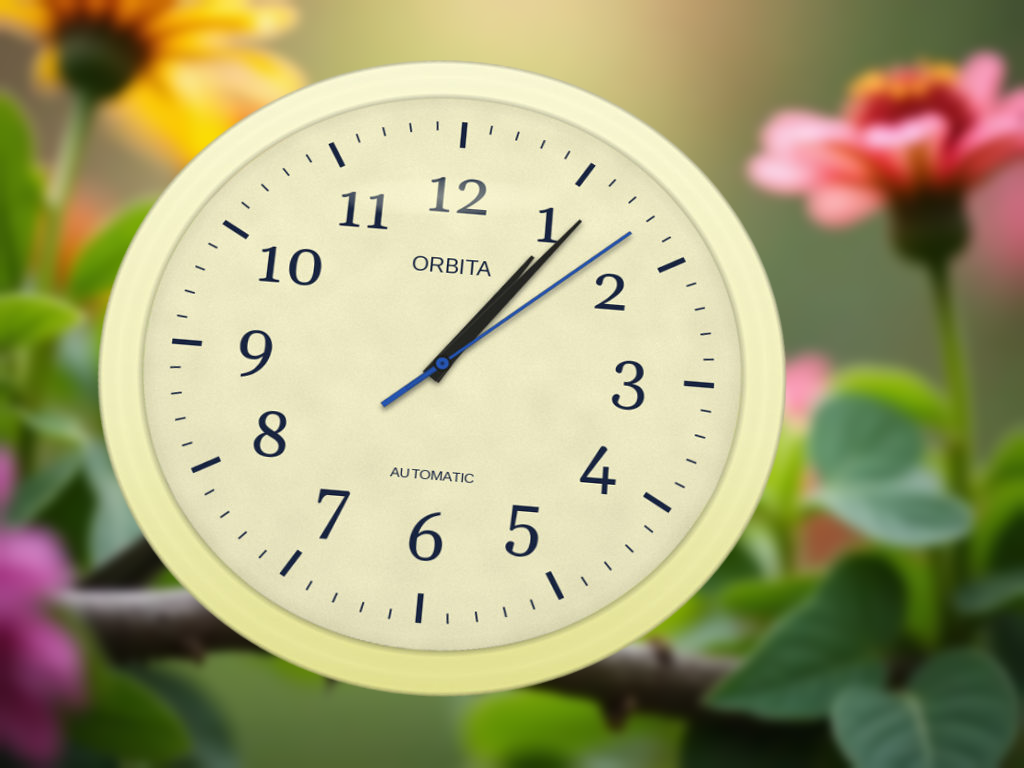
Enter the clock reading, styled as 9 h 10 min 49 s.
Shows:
1 h 06 min 08 s
